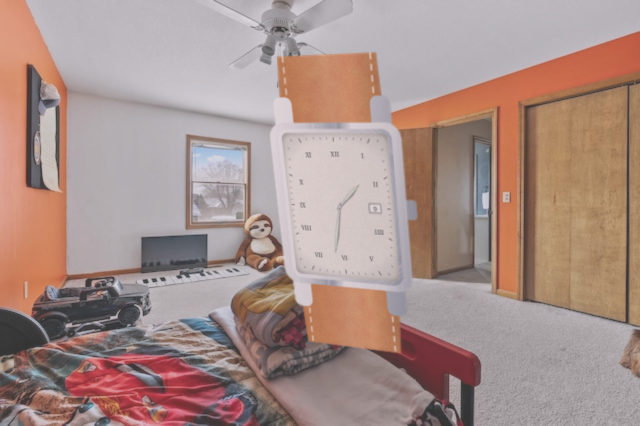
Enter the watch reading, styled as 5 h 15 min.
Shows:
1 h 32 min
